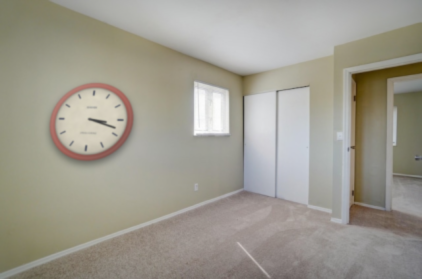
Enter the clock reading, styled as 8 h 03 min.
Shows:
3 h 18 min
